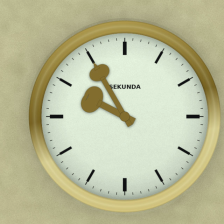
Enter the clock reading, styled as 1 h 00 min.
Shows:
9 h 55 min
